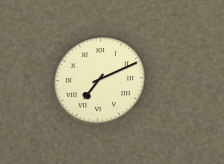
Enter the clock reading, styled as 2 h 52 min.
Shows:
7 h 11 min
